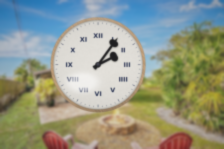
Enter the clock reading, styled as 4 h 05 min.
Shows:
2 h 06 min
